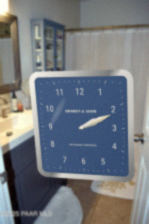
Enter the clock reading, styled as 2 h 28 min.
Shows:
2 h 11 min
